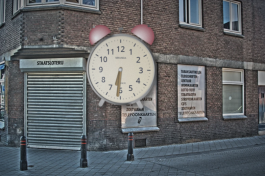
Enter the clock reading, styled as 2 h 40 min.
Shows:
6 h 31 min
